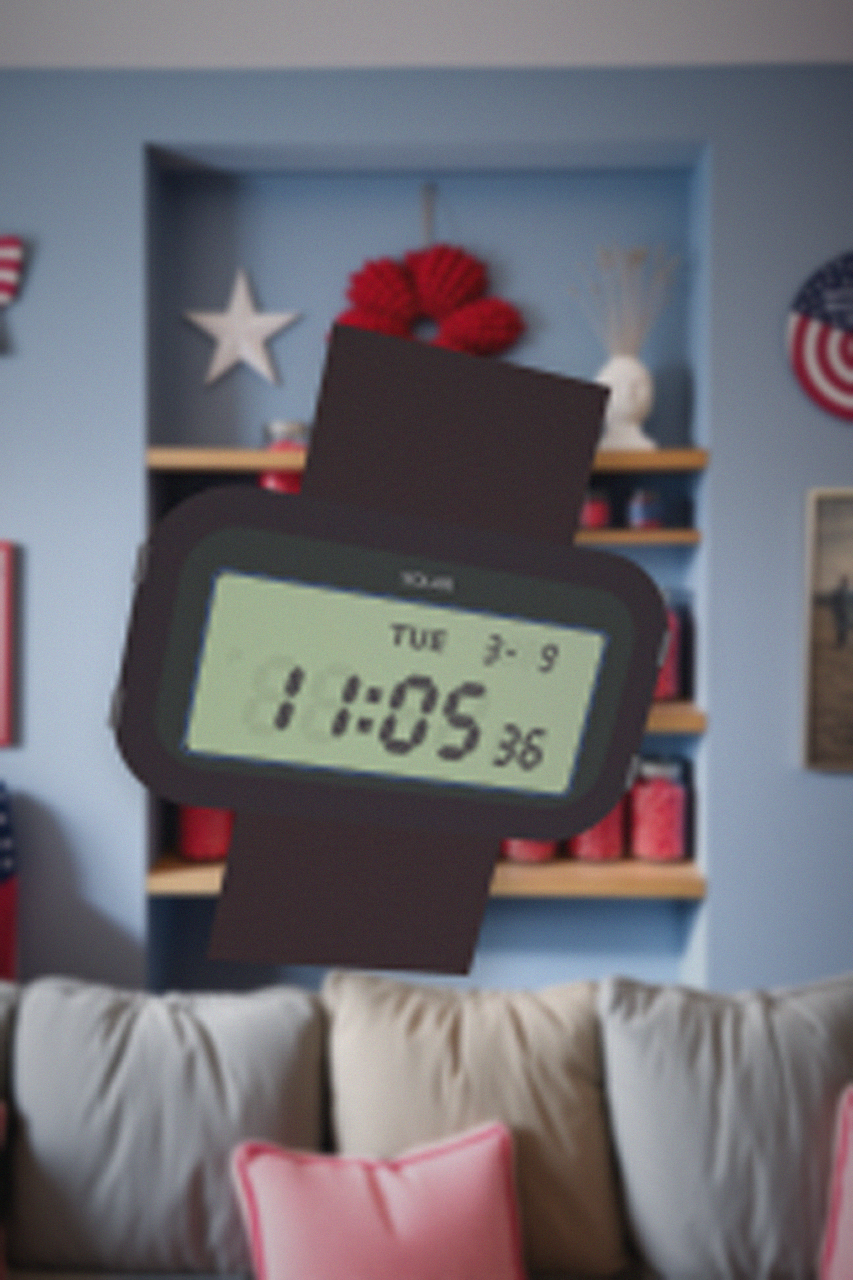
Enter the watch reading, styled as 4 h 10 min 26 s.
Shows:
11 h 05 min 36 s
